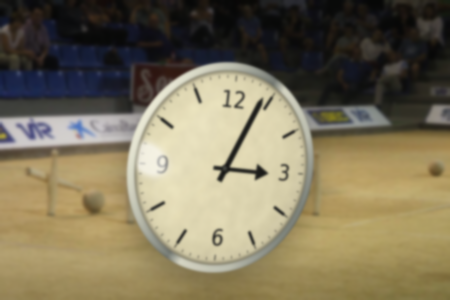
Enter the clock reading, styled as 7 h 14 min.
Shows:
3 h 04 min
